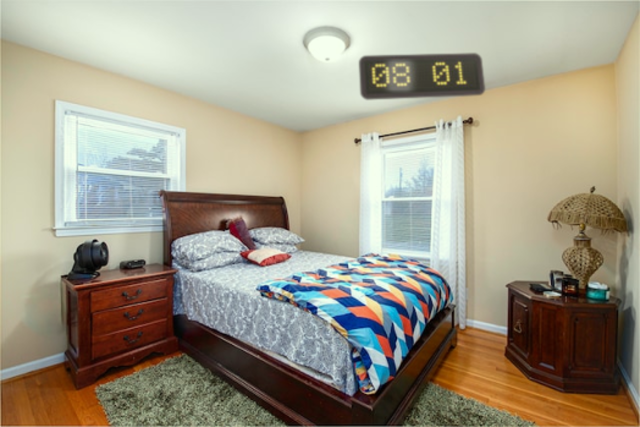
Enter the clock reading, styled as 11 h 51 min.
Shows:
8 h 01 min
